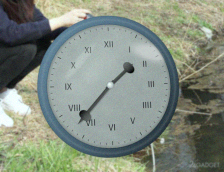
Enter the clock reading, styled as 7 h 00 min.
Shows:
1 h 37 min
